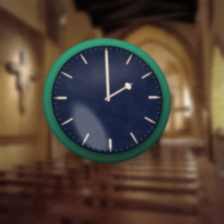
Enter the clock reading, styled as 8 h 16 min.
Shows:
2 h 00 min
